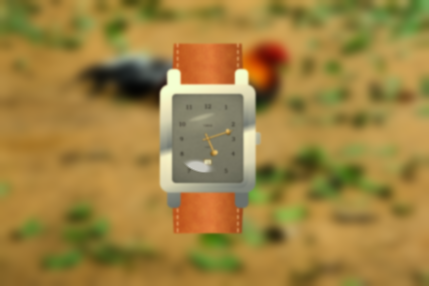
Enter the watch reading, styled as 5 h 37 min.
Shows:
5 h 12 min
